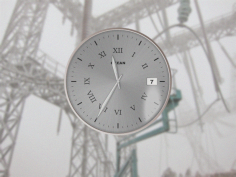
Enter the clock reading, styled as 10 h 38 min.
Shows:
11 h 35 min
